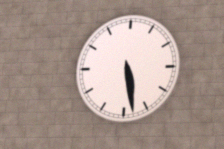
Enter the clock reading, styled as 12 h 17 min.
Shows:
5 h 28 min
